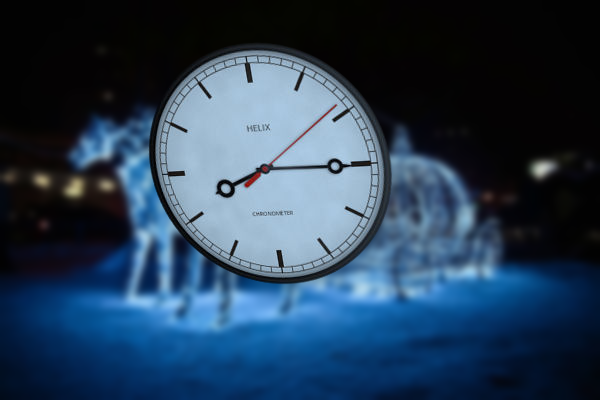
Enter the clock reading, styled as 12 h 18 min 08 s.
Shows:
8 h 15 min 09 s
